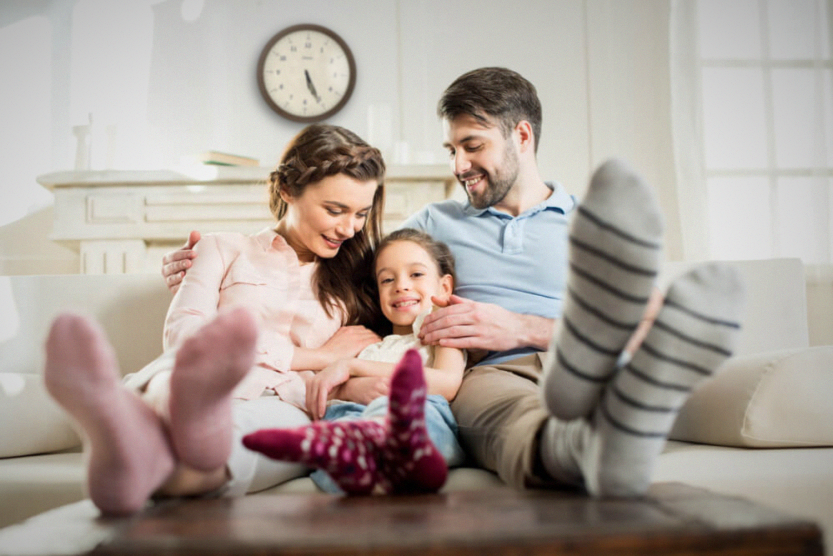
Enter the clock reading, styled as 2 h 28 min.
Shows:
5 h 26 min
